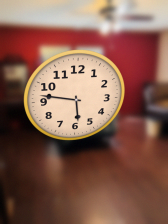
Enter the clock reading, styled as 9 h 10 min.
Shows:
5 h 47 min
